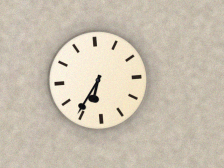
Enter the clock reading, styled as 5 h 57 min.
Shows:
6 h 36 min
